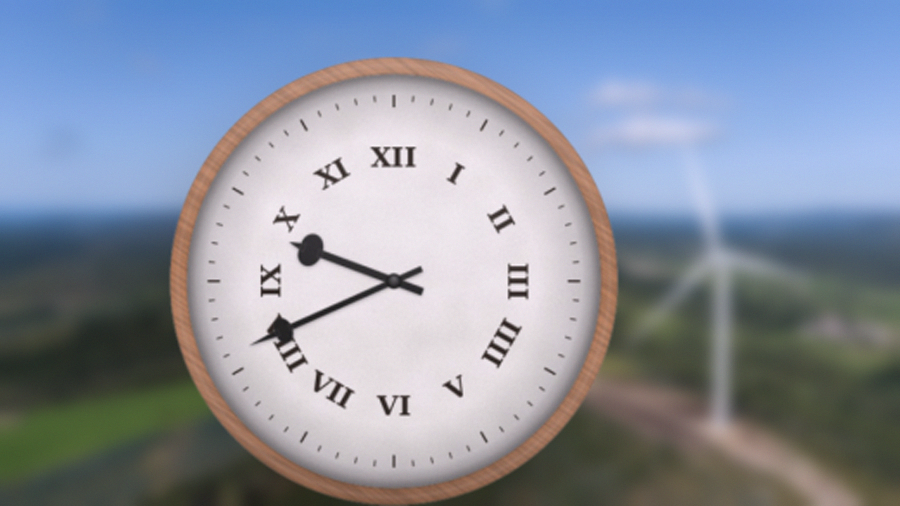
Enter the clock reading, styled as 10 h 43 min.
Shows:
9 h 41 min
